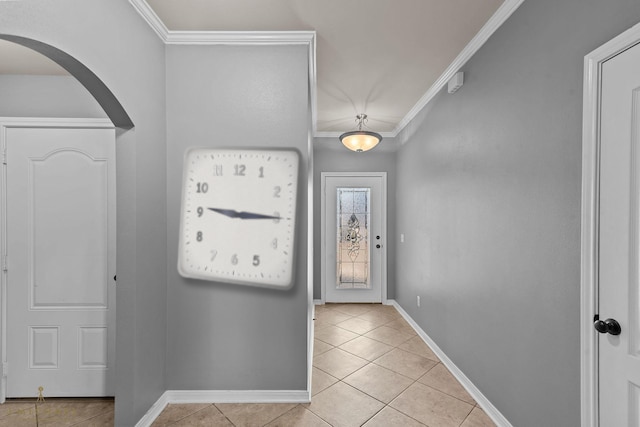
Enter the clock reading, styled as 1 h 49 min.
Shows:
9 h 15 min
